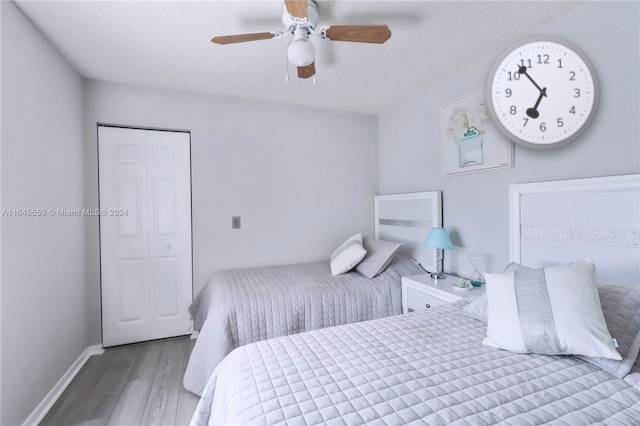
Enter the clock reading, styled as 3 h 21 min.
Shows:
6 h 53 min
